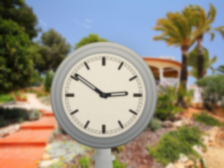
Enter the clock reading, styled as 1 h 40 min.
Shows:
2 h 51 min
